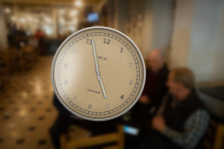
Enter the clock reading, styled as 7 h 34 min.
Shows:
4 h 56 min
